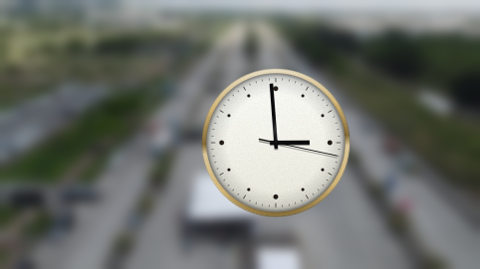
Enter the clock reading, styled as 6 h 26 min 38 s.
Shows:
2 h 59 min 17 s
